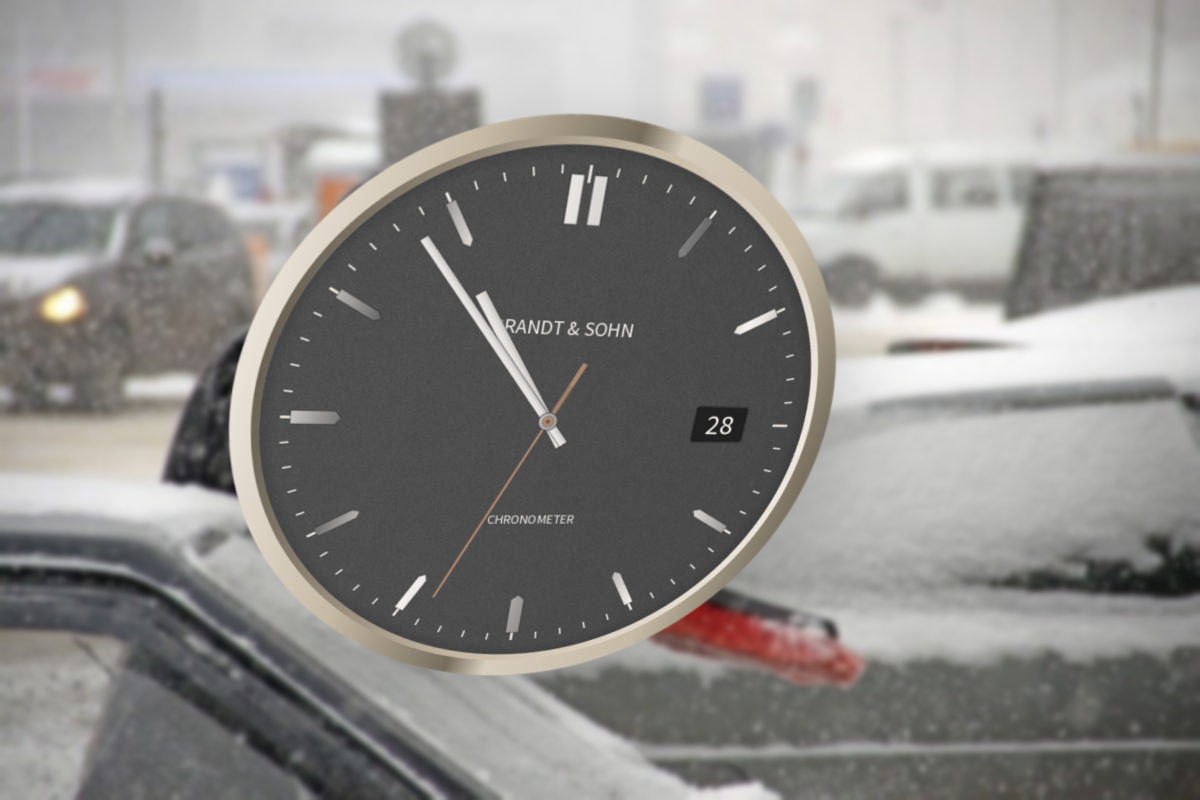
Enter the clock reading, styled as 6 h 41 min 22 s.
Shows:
10 h 53 min 34 s
